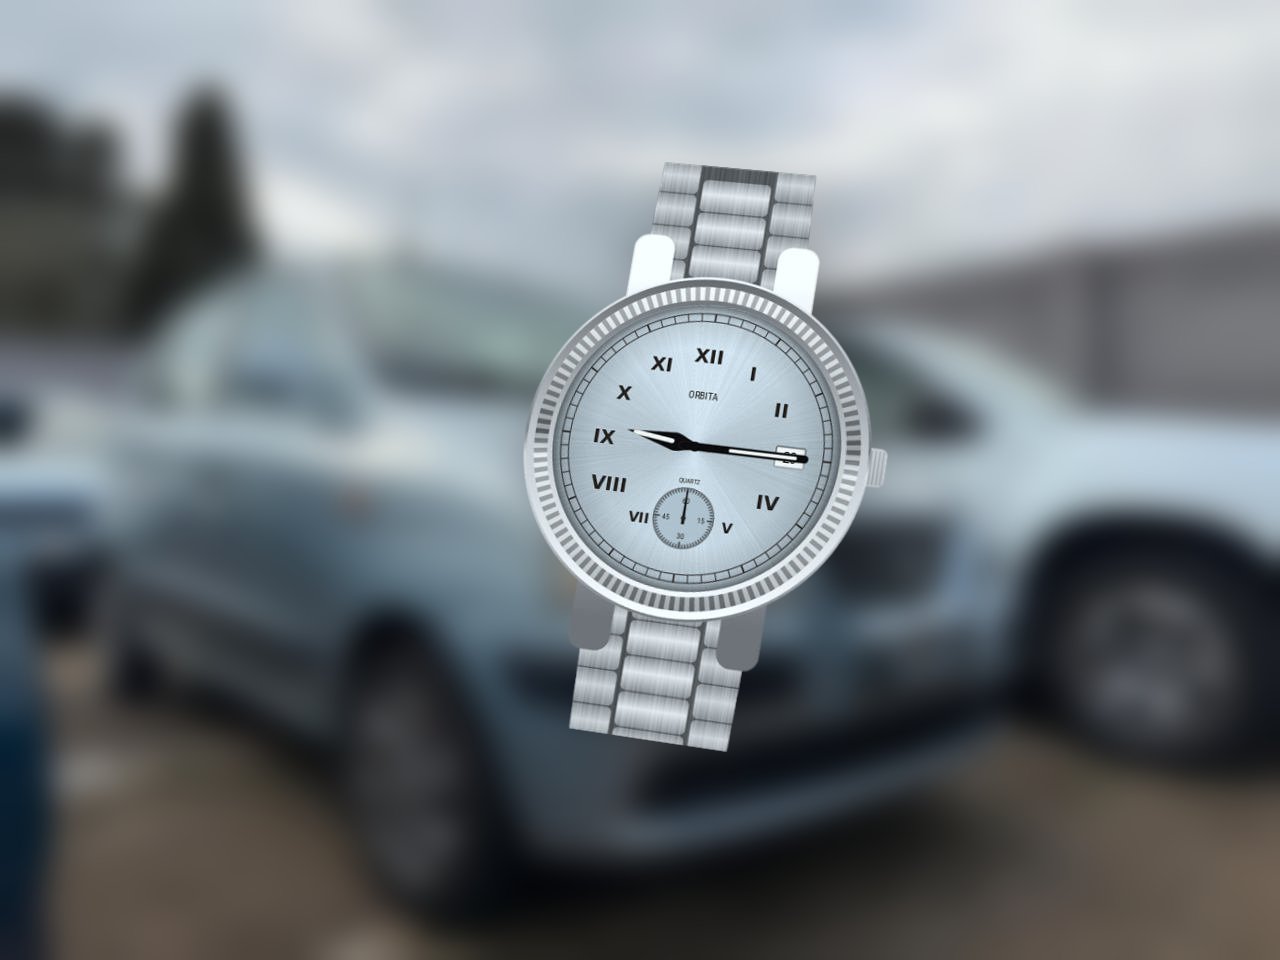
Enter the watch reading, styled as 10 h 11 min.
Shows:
9 h 15 min
